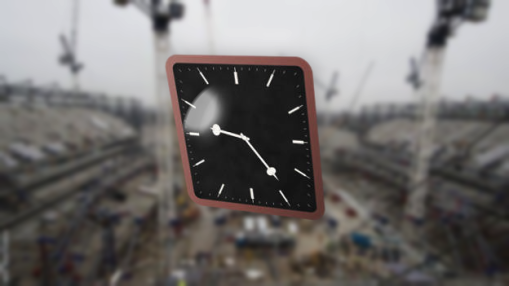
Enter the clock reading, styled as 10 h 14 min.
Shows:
9 h 24 min
